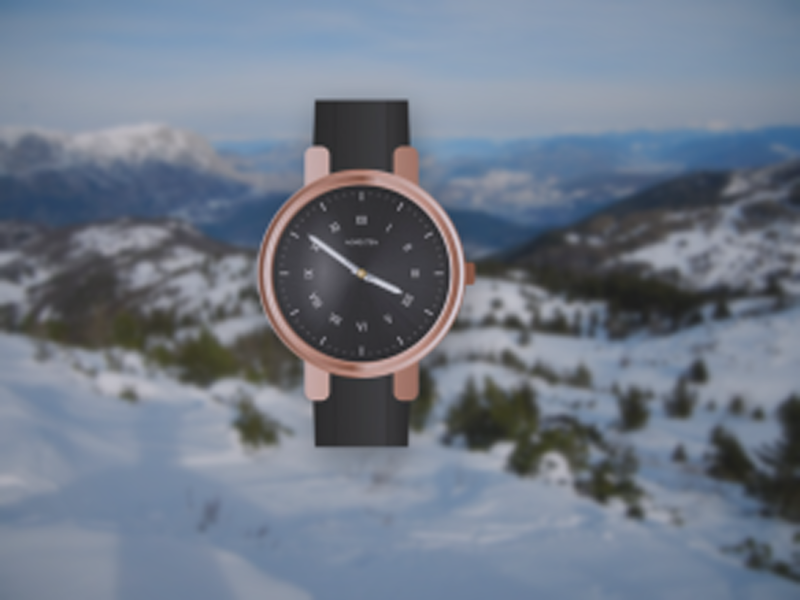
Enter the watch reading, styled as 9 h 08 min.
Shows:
3 h 51 min
